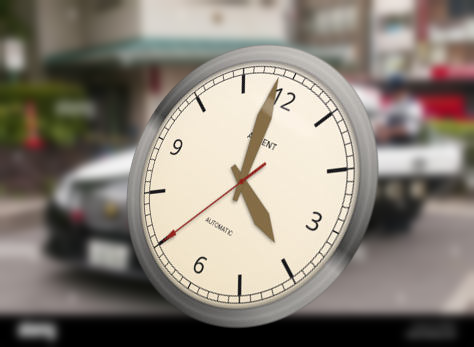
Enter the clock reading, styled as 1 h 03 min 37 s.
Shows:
3 h 58 min 35 s
